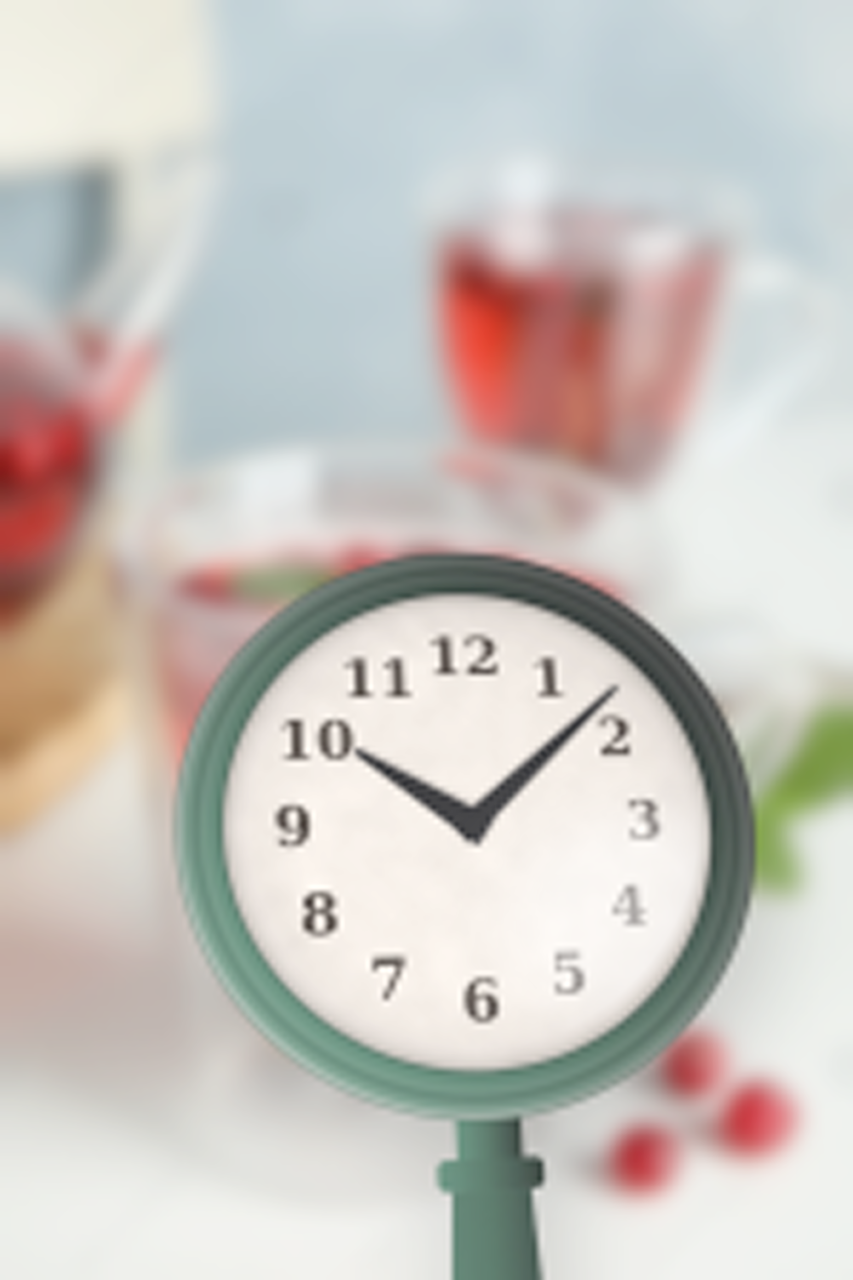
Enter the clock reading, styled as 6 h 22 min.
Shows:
10 h 08 min
